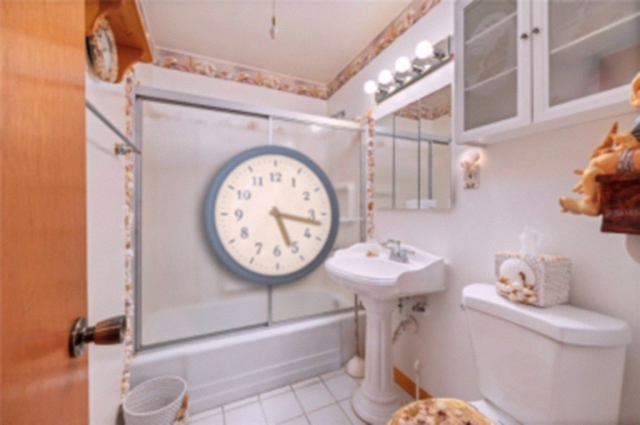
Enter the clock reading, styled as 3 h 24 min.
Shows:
5 h 17 min
